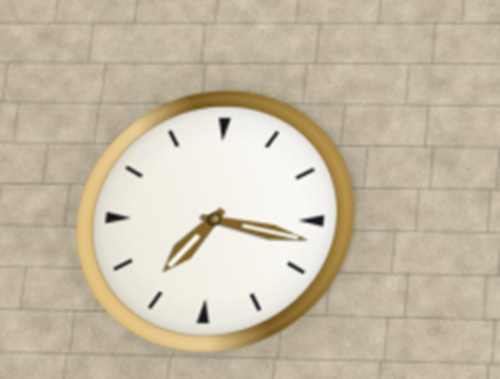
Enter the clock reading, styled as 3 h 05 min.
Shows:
7 h 17 min
